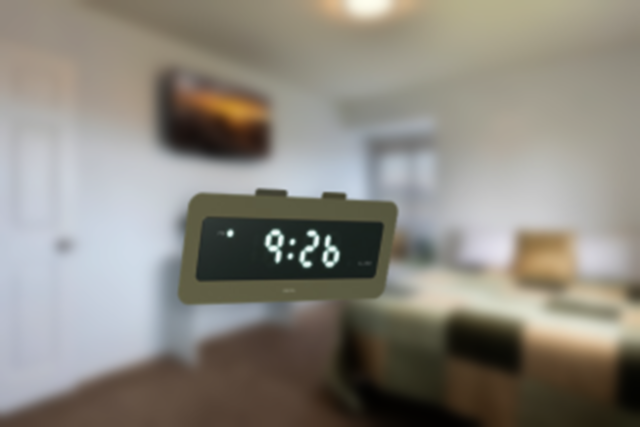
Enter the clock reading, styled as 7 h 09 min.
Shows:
9 h 26 min
